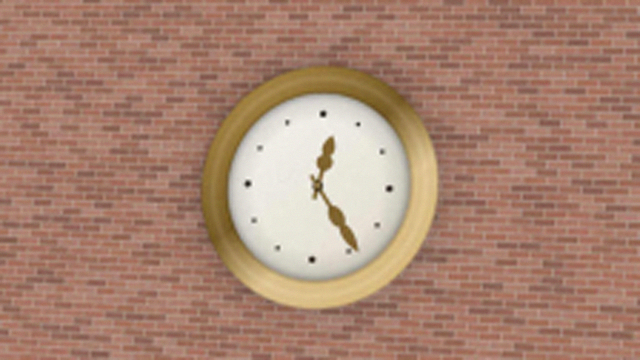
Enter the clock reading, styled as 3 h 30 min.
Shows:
12 h 24 min
